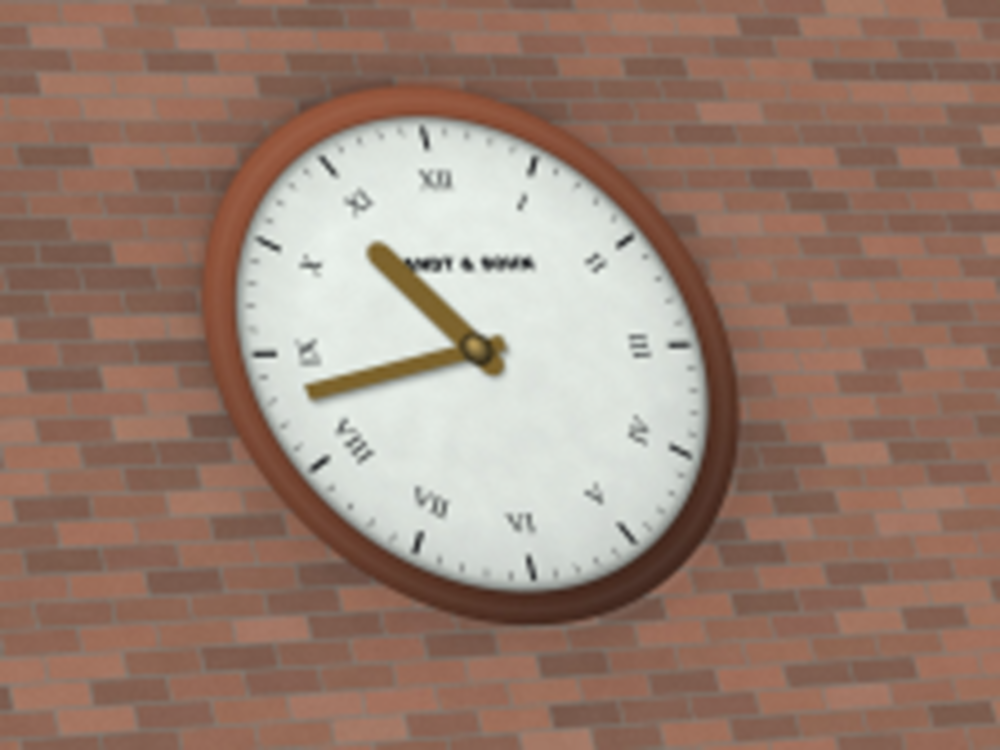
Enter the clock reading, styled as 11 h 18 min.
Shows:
10 h 43 min
